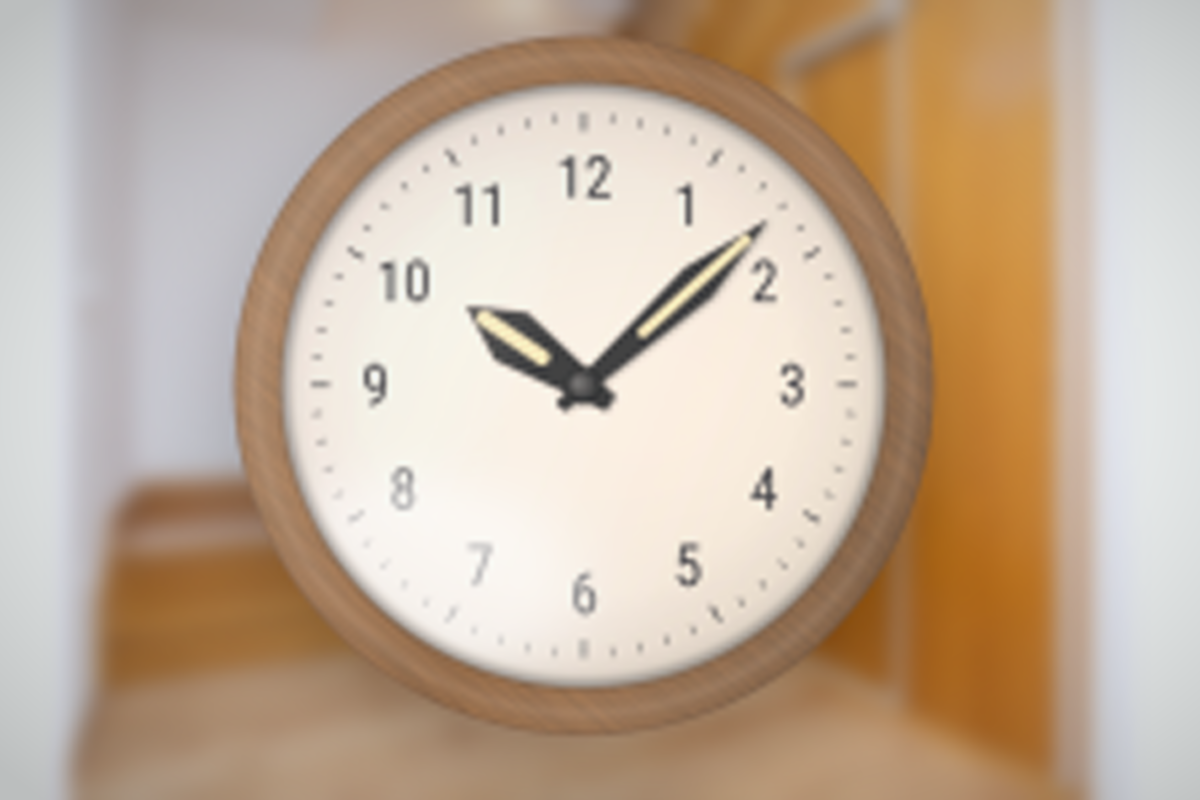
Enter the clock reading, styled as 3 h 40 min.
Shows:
10 h 08 min
